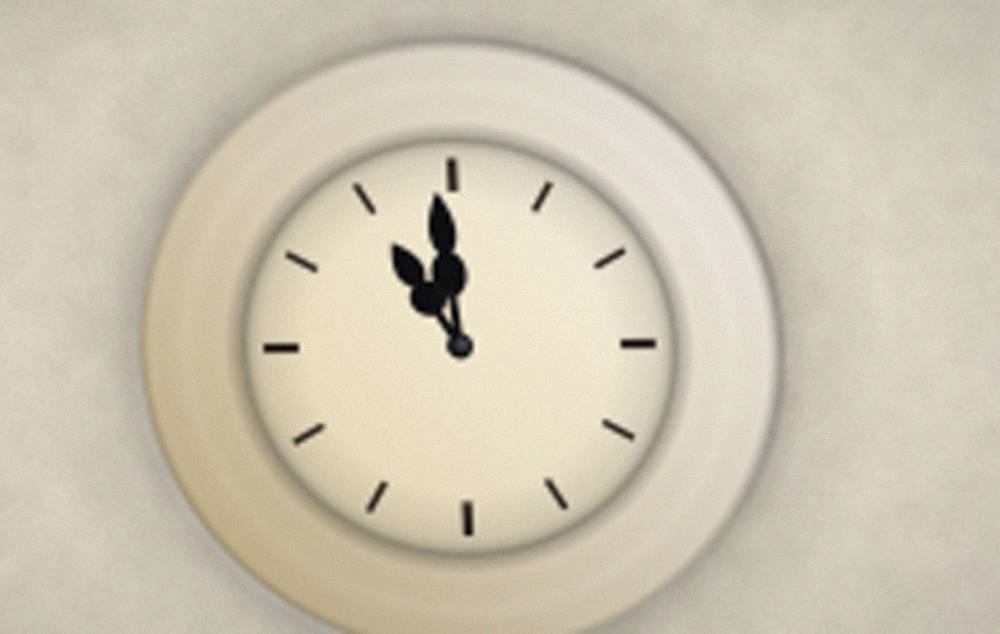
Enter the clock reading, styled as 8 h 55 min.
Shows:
10 h 59 min
